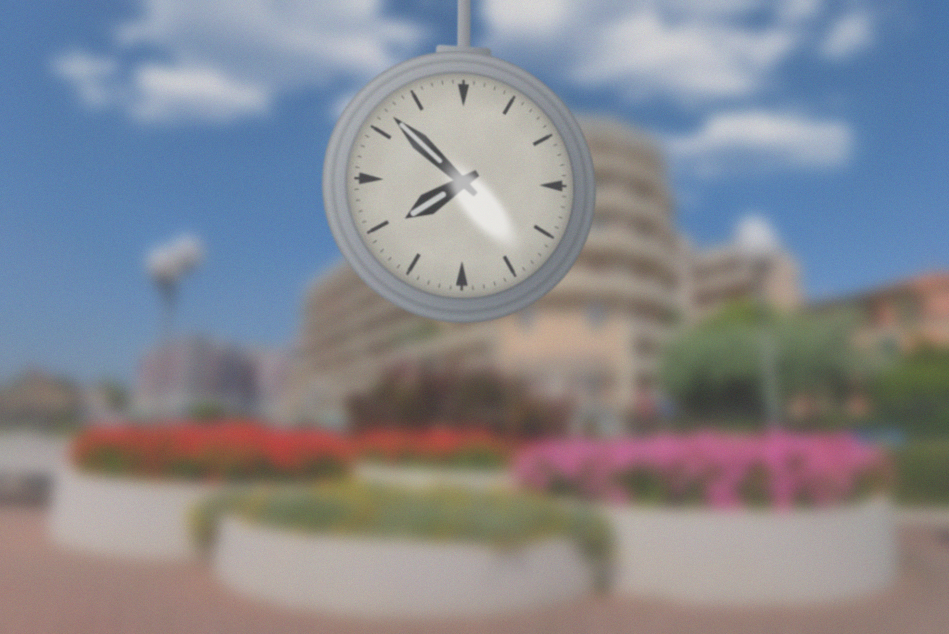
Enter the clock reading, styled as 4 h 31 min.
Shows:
7 h 52 min
